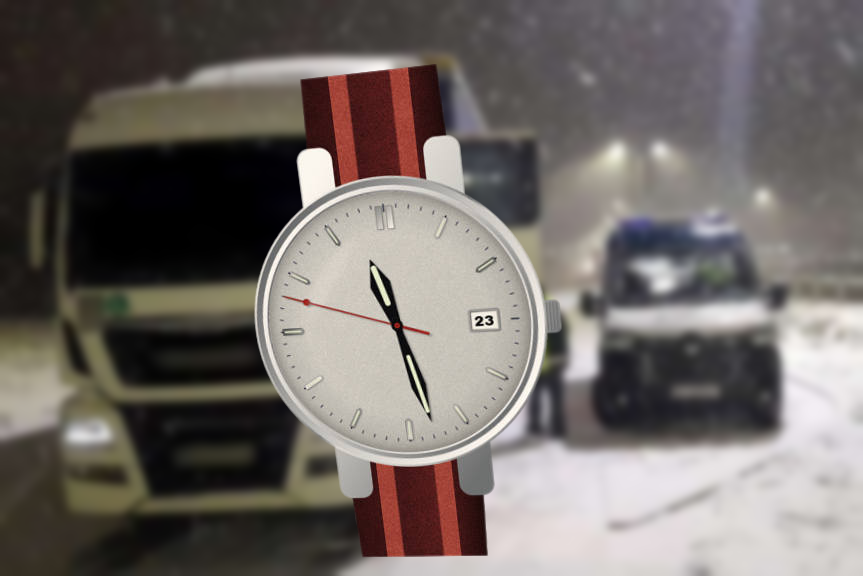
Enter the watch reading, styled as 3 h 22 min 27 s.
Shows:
11 h 27 min 48 s
